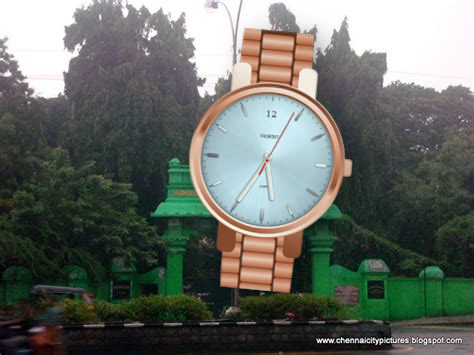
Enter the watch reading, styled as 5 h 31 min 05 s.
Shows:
5 h 35 min 04 s
